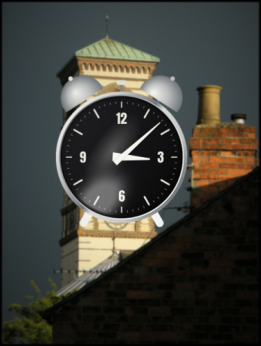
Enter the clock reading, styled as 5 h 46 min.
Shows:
3 h 08 min
